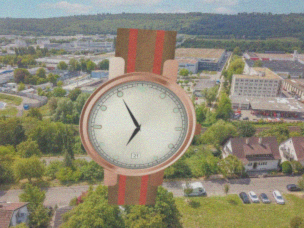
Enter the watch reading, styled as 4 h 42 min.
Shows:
6 h 55 min
